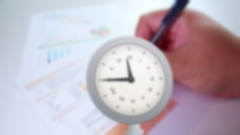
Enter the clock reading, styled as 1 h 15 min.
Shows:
11 h 45 min
